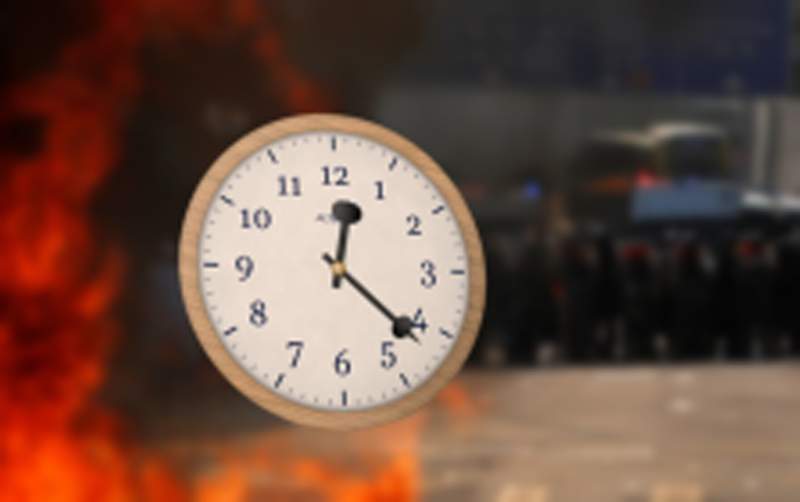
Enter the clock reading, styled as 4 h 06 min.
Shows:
12 h 22 min
